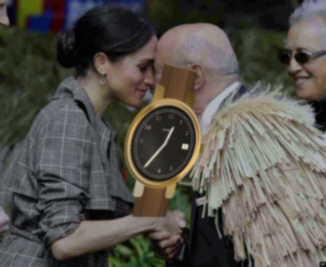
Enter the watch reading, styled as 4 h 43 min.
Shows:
12 h 36 min
